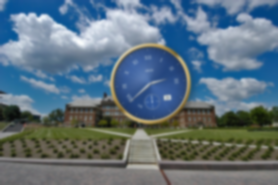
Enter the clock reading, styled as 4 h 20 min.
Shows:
2 h 39 min
